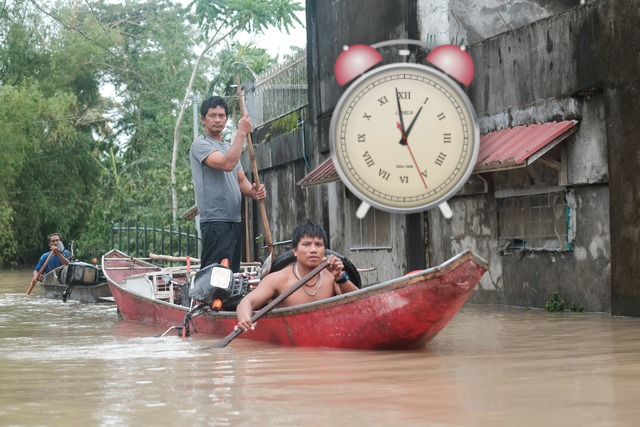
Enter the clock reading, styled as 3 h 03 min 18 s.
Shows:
12 h 58 min 26 s
